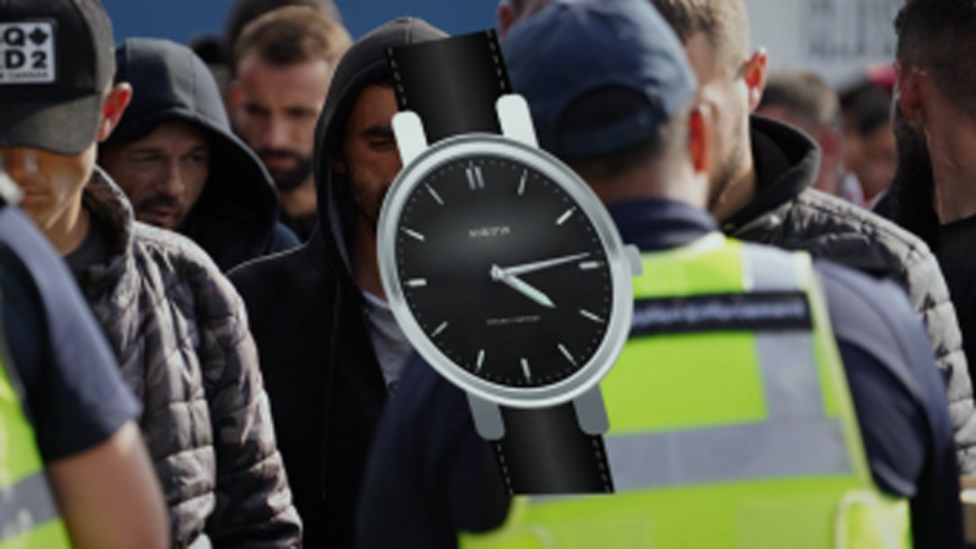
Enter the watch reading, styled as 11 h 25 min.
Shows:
4 h 14 min
